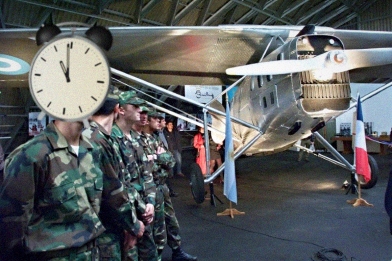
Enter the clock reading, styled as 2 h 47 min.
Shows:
10 h 59 min
